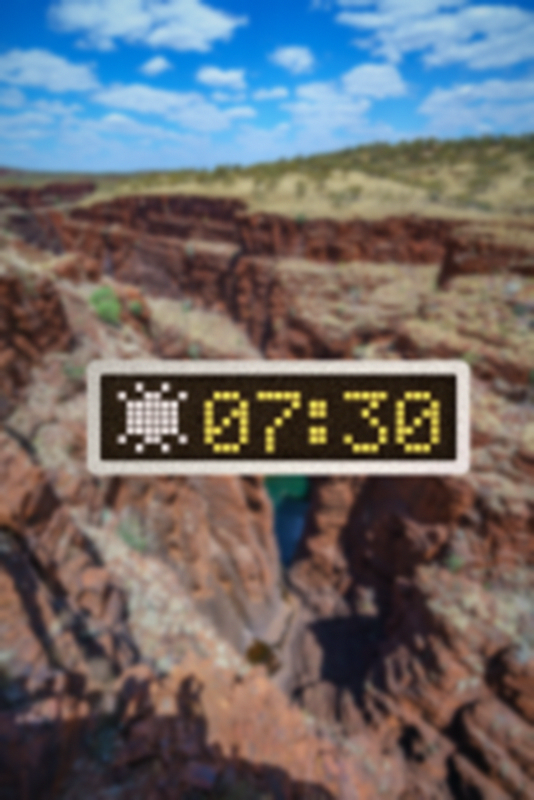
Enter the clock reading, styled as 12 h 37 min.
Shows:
7 h 30 min
